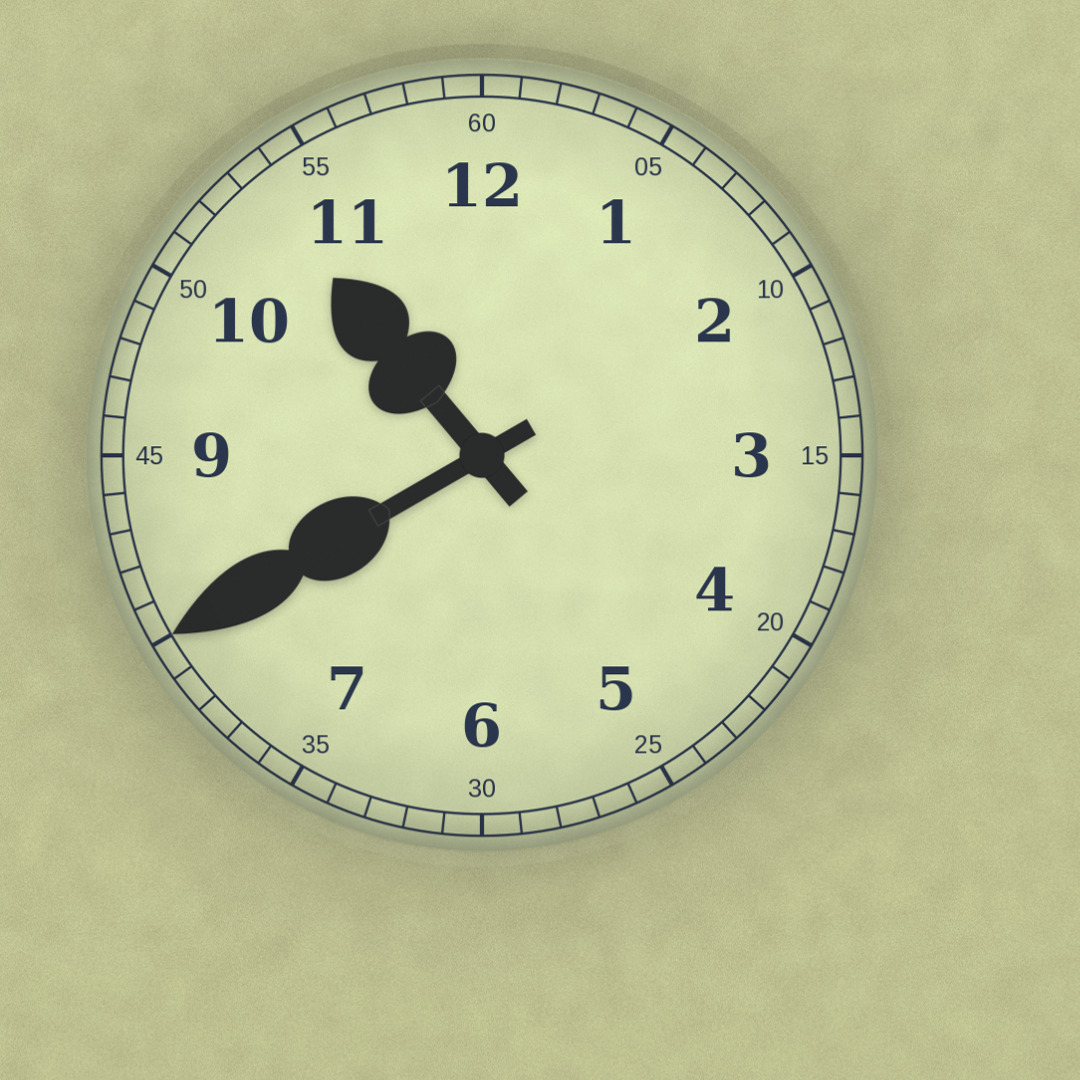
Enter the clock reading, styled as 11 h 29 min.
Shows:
10 h 40 min
